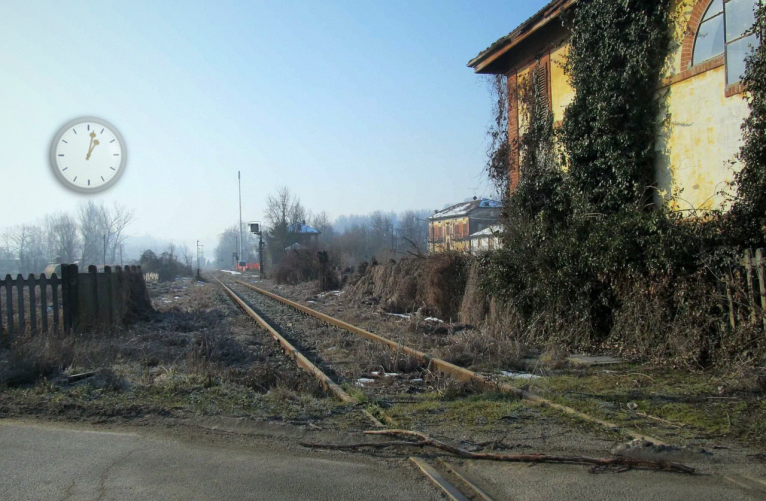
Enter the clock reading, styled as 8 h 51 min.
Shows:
1 h 02 min
